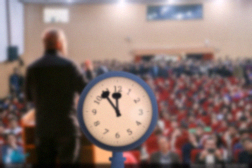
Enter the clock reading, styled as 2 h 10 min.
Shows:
11 h 54 min
